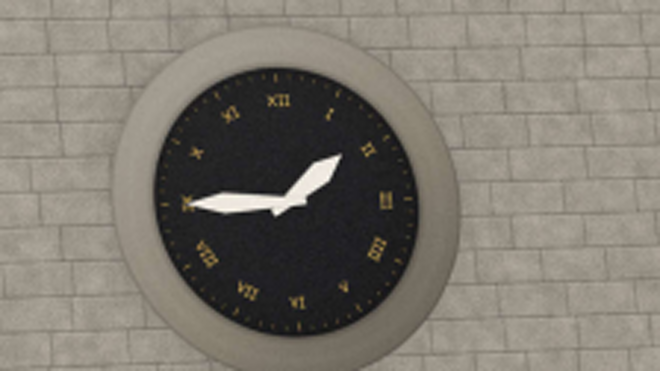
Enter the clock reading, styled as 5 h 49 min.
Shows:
1 h 45 min
